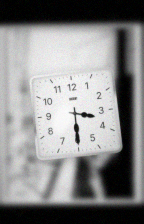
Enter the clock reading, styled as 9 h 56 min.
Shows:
3 h 30 min
